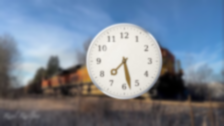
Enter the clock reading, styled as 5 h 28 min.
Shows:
7 h 28 min
